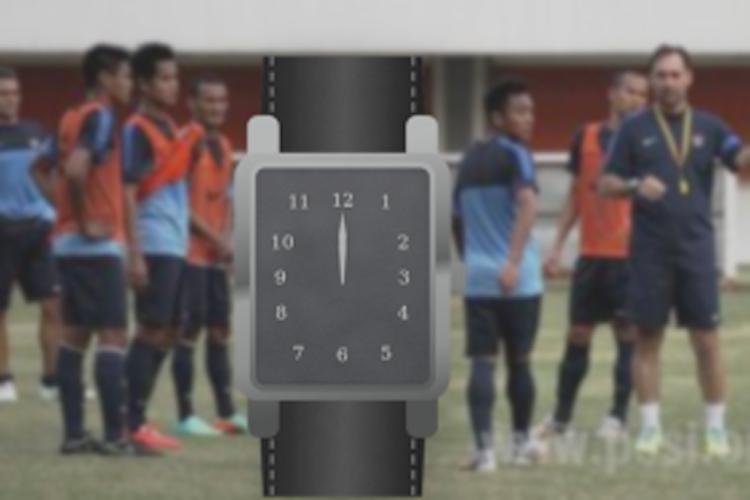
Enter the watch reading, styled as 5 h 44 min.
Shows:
12 h 00 min
